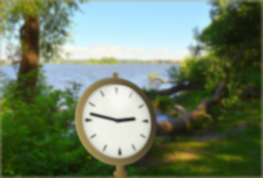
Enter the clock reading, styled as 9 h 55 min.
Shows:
2 h 47 min
